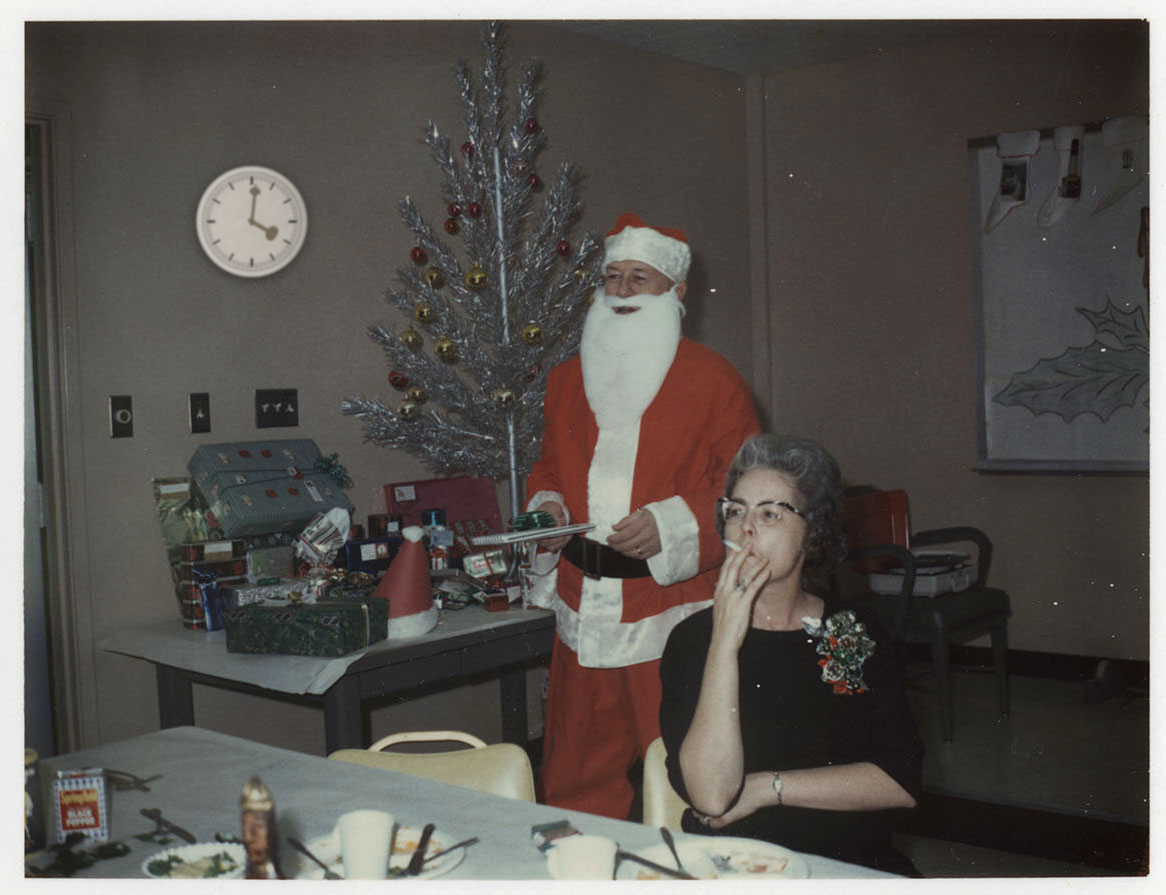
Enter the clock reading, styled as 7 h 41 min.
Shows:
4 h 01 min
